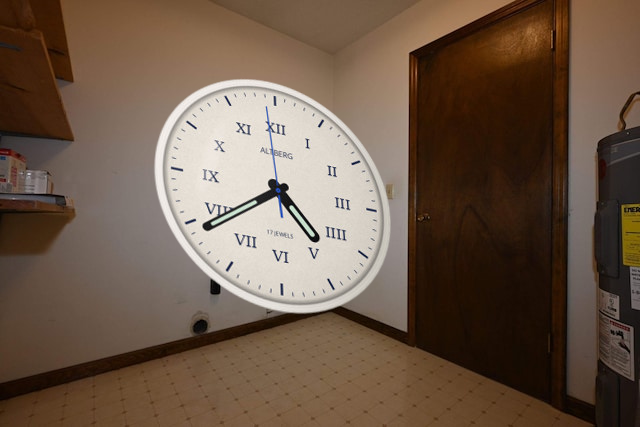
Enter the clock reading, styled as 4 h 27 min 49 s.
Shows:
4 h 38 min 59 s
